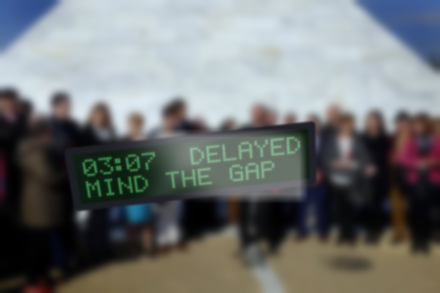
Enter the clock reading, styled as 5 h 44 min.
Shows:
3 h 07 min
